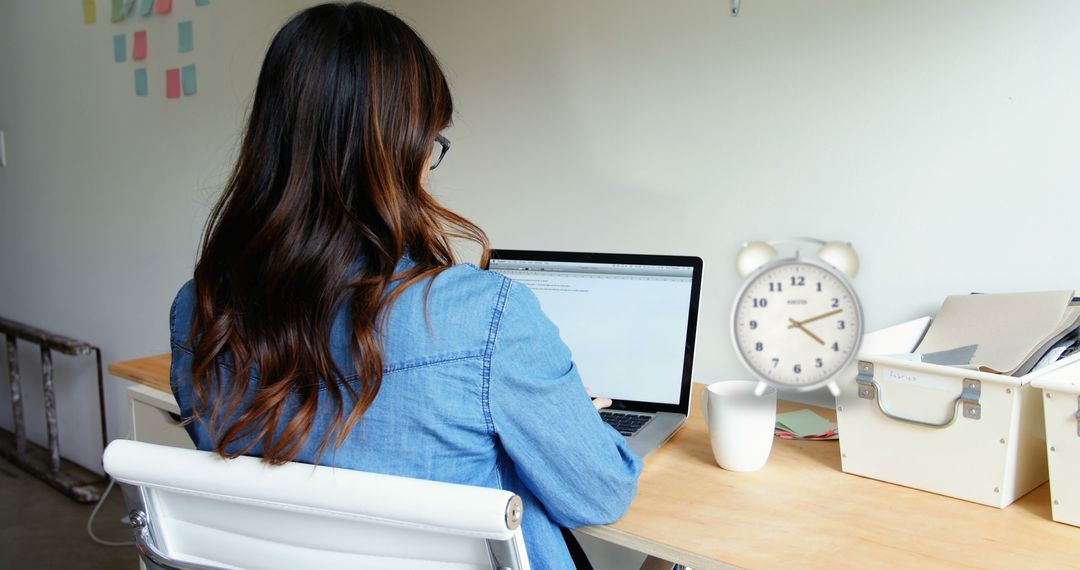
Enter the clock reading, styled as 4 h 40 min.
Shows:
4 h 12 min
